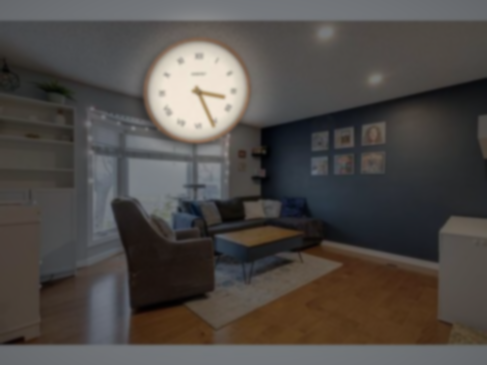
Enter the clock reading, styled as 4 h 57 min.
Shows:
3 h 26 min
